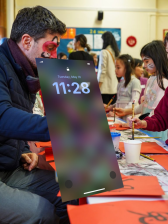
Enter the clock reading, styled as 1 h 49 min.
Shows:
11 h 28 min
